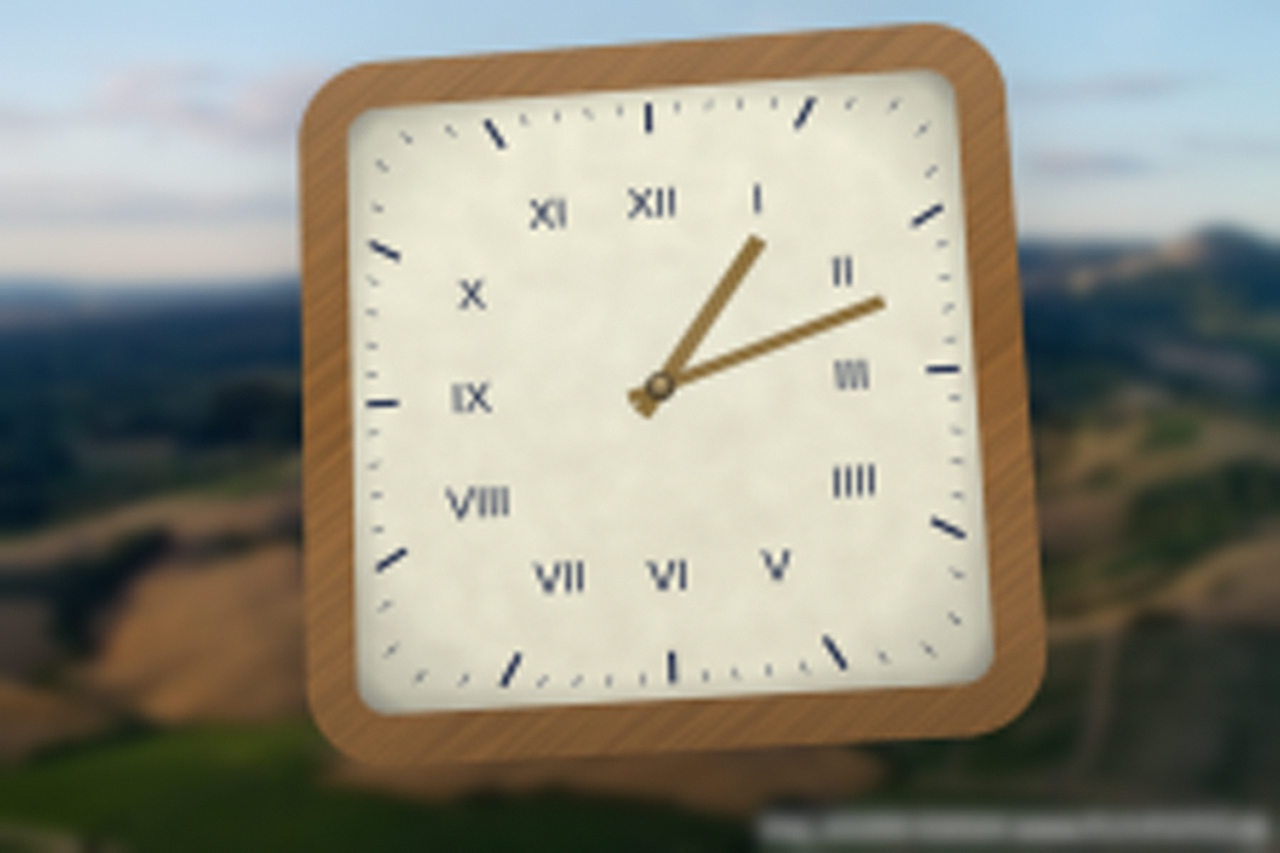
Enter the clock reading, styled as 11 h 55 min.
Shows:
1 h 12 min
